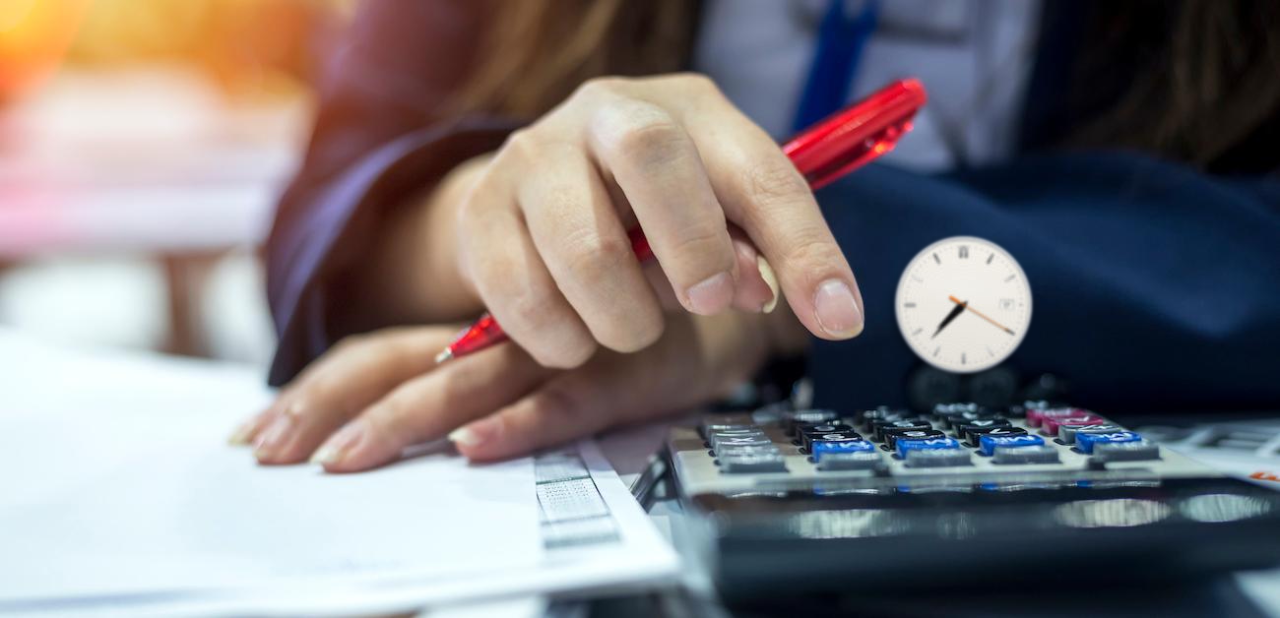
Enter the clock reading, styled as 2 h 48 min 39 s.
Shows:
7 h 37 min 20 s
